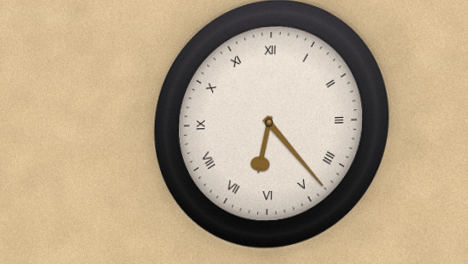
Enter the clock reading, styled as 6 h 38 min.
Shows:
6 h 23 min
